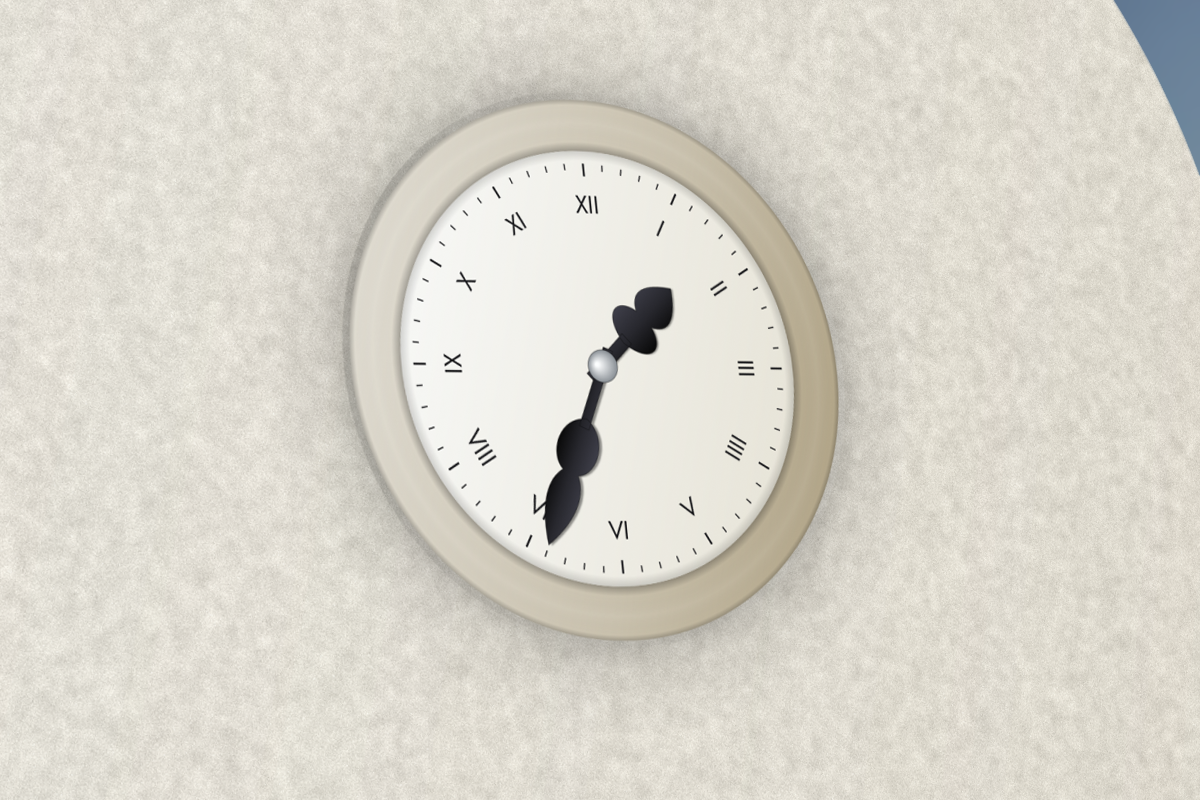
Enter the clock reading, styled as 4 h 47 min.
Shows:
1 h 34 min
